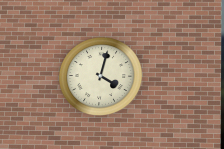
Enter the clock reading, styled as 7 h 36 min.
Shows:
4 h 02 min
